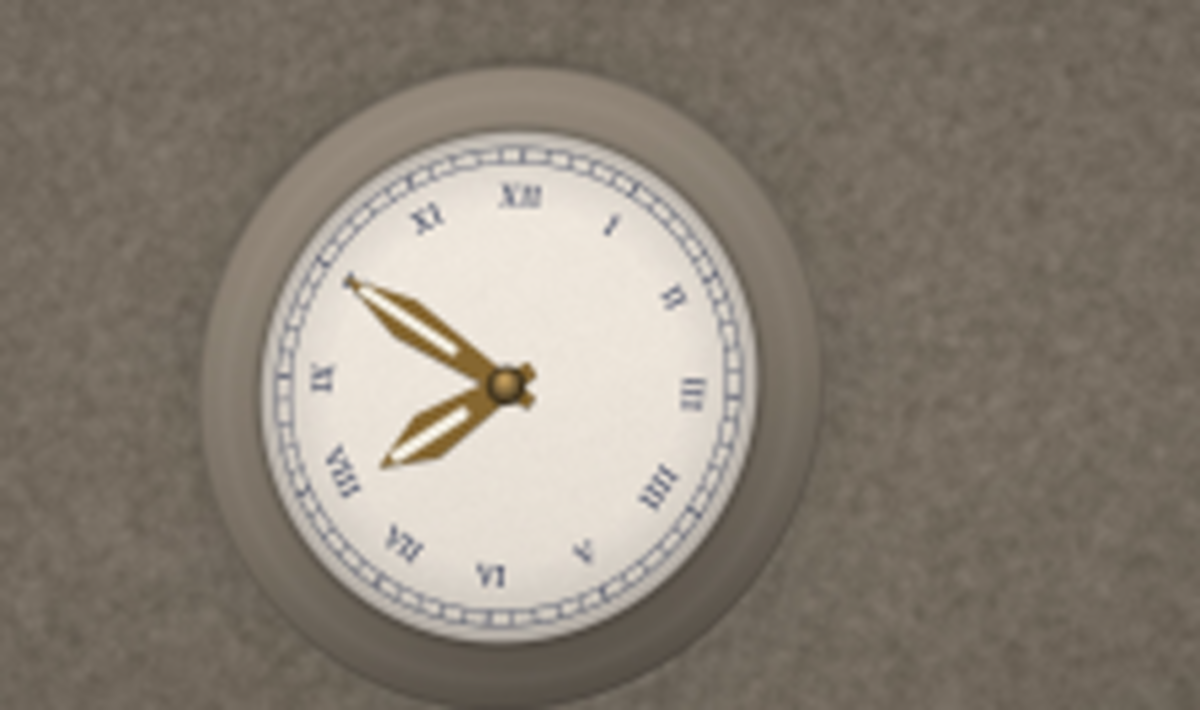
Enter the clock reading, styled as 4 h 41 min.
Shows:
7 h 50 min
